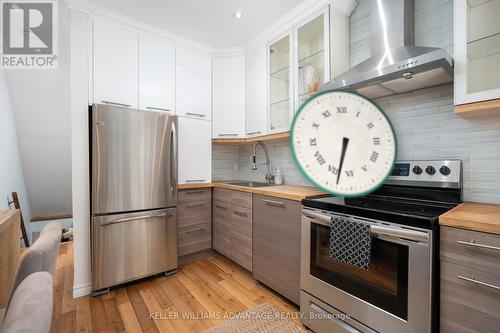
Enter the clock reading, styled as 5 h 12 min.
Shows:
6 h 33 min
